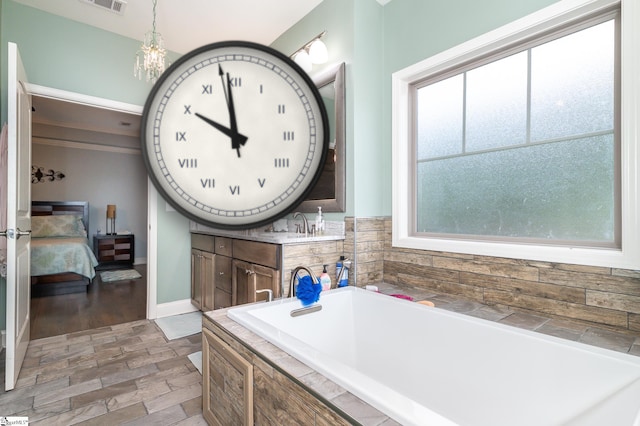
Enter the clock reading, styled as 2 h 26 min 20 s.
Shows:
9 h 58 min 58 s
